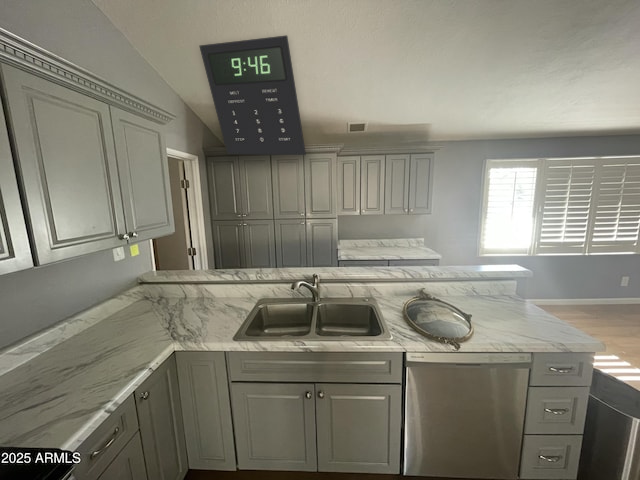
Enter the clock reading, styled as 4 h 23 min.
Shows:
9 h 46 min
